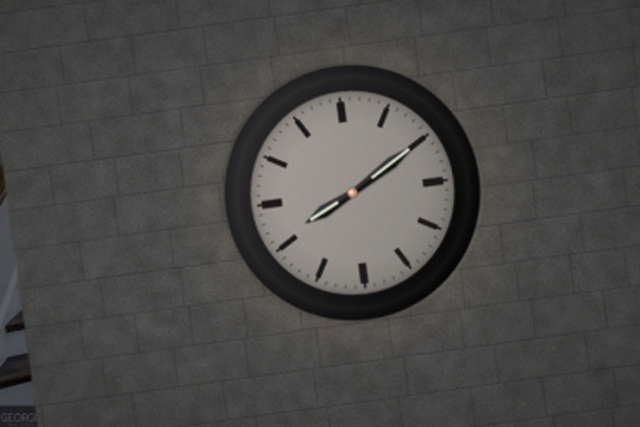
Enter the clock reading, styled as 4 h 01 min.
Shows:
8 h 10 min
